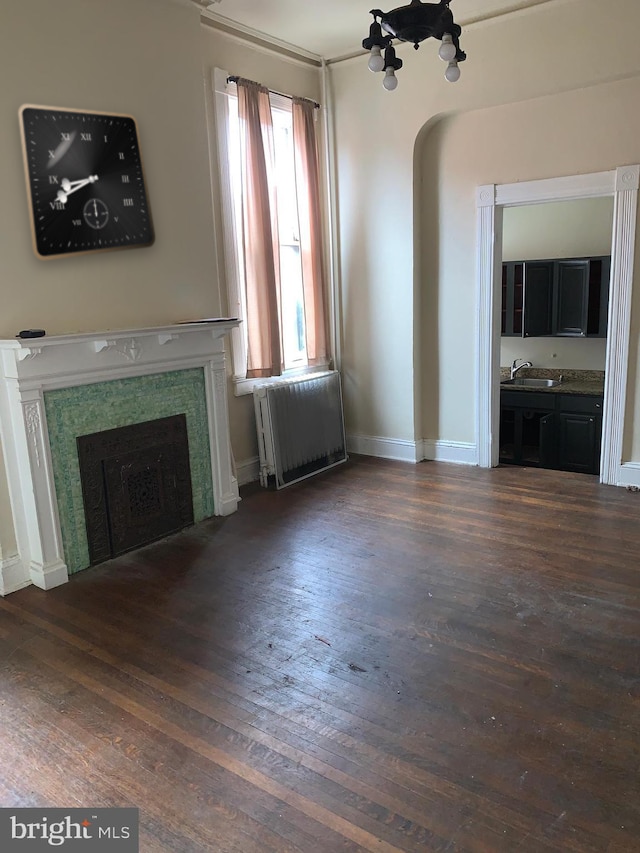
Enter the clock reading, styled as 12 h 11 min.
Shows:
8 h 41 min
